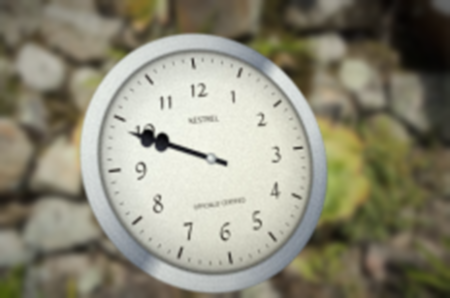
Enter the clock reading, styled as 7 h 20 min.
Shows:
9 h 49 min
